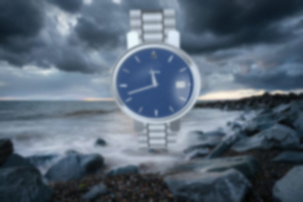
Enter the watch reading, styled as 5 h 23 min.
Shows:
11 h 42 min
